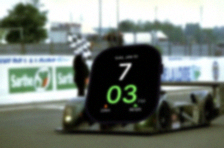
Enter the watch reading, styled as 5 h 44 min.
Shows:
7 h 03 min
